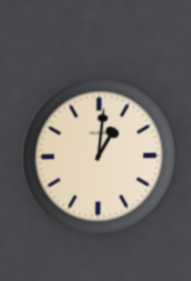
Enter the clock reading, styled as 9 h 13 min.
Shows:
1 h 01 min
